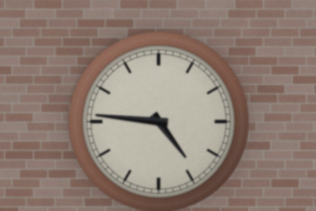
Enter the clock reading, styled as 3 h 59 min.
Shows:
4 h 46 min
